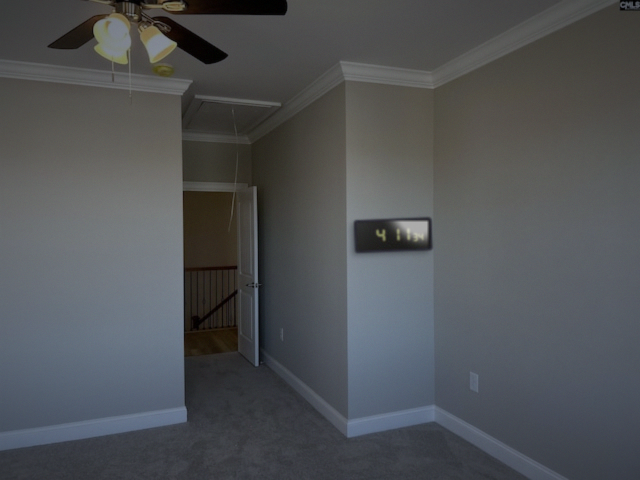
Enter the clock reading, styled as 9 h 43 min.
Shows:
4 h 11 min
